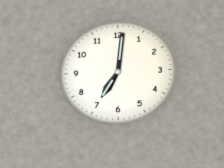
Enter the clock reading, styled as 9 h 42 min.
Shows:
7 h 01 min
